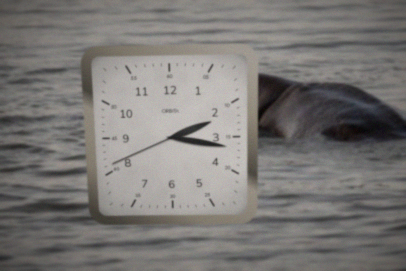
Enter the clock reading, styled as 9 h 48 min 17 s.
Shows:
2 h 16 min 41 s
